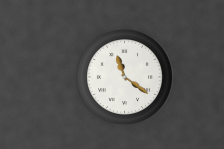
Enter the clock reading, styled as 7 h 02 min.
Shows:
11 h 21 min
